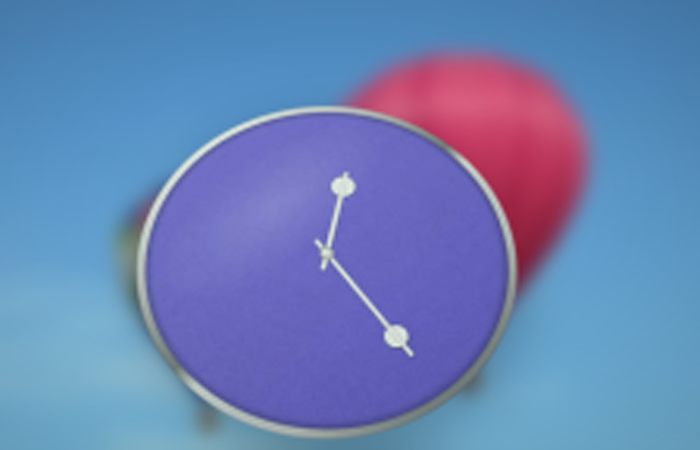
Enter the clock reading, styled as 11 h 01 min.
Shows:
12 h 24 min
